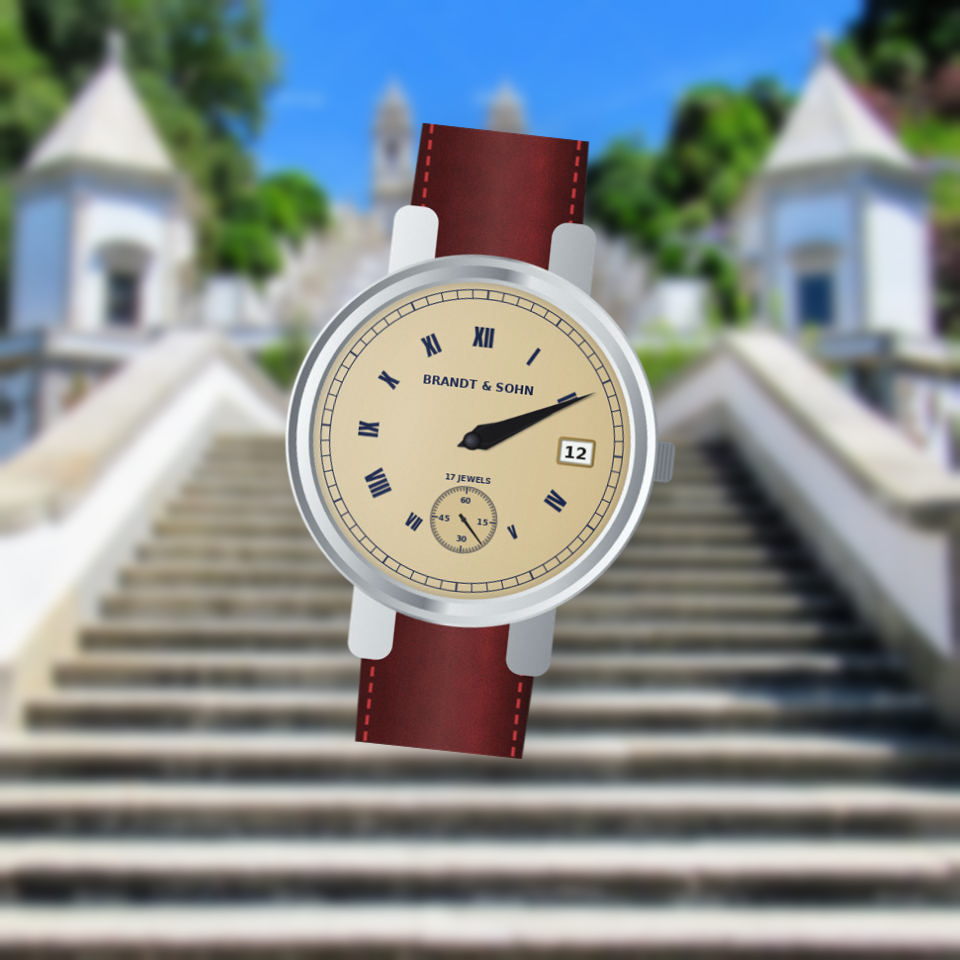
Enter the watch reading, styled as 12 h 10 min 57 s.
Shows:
2 h 10 min 23 s
